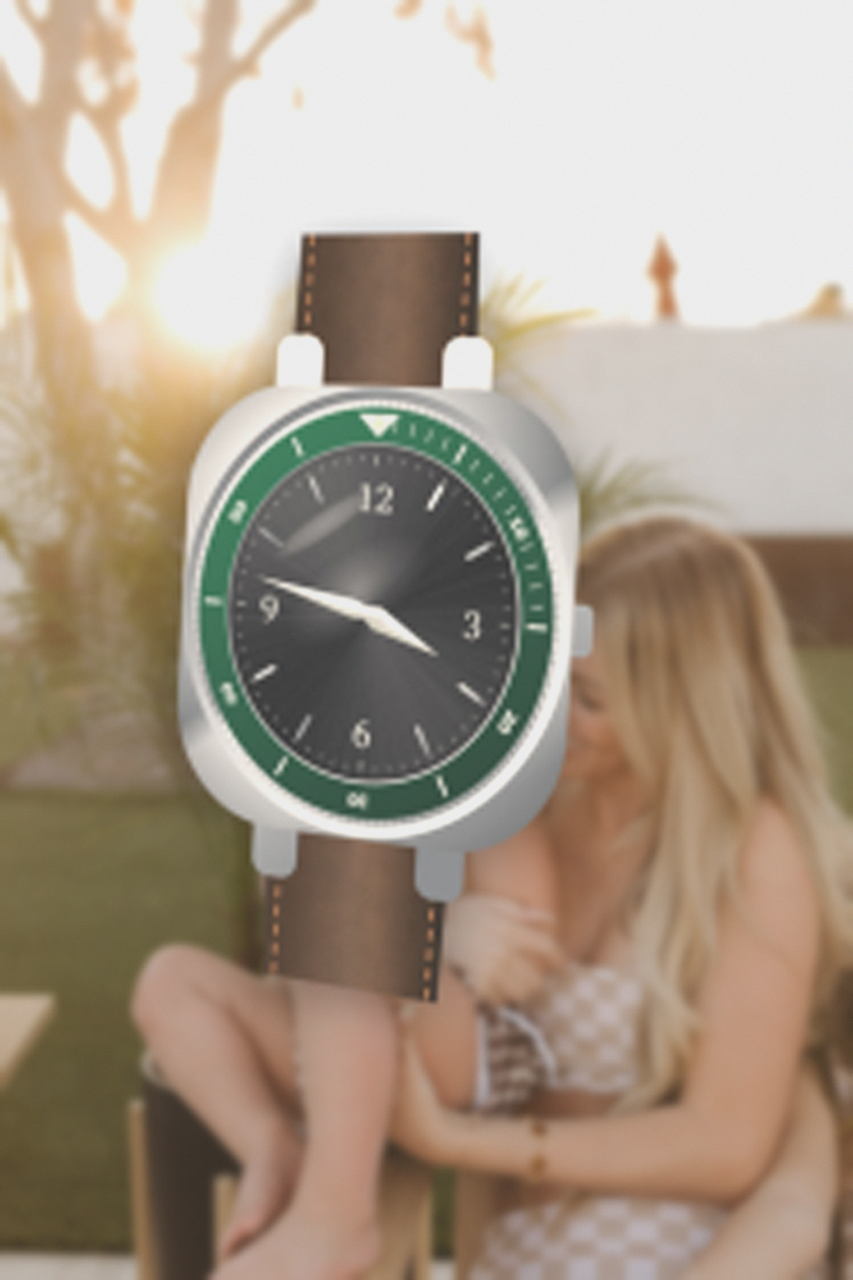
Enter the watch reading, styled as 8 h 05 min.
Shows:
3 h 47 min
